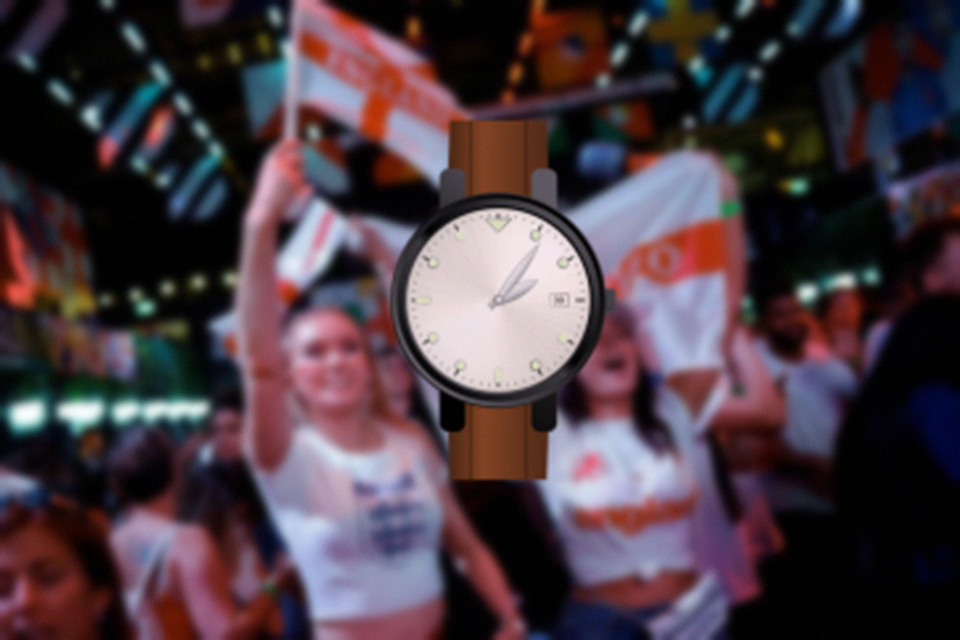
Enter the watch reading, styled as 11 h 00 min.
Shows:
2 h 06 min
